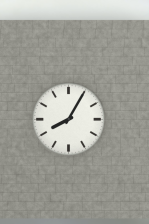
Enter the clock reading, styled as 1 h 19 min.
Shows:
8 h 05 min
